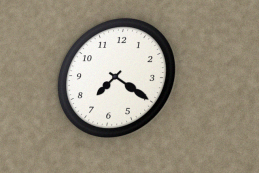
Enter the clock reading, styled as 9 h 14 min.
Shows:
7 h 20 min
